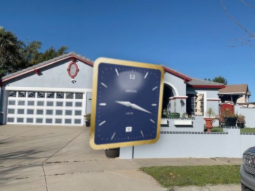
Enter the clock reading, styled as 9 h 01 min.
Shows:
9 h 18 min
